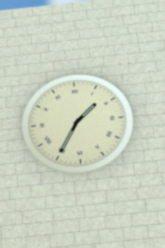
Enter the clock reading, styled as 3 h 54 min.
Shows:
1 h 35 min
